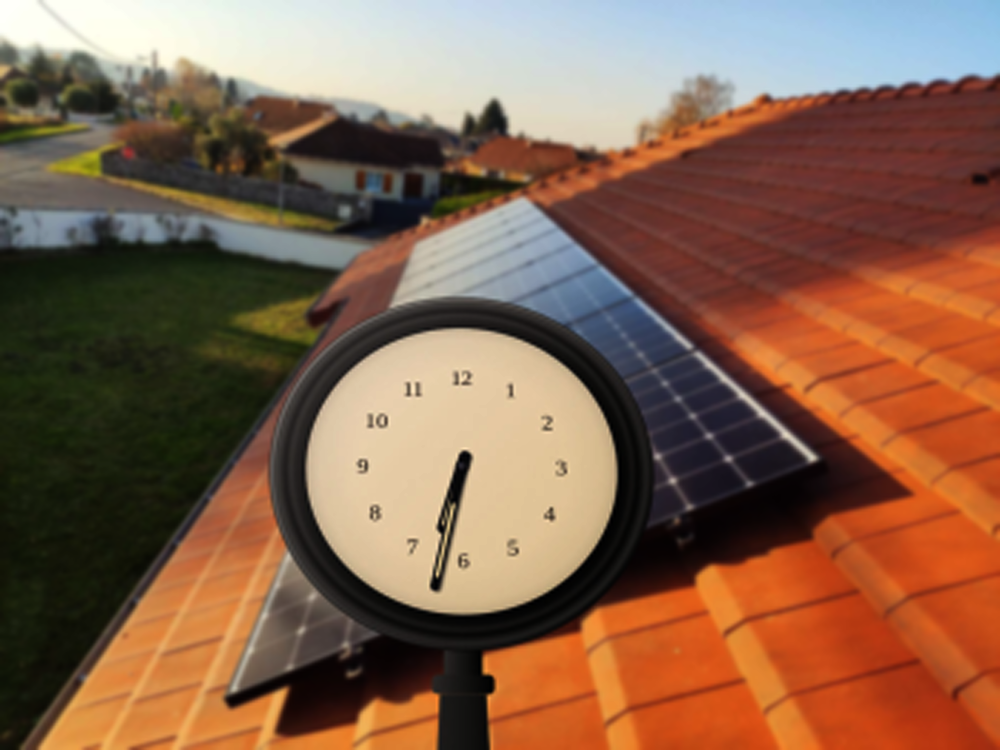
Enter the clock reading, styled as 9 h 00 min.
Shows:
6 h 32 min
